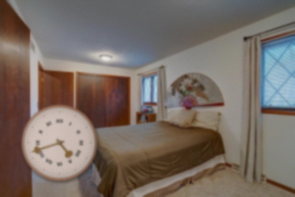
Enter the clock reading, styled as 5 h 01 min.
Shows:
4 h 42 min
